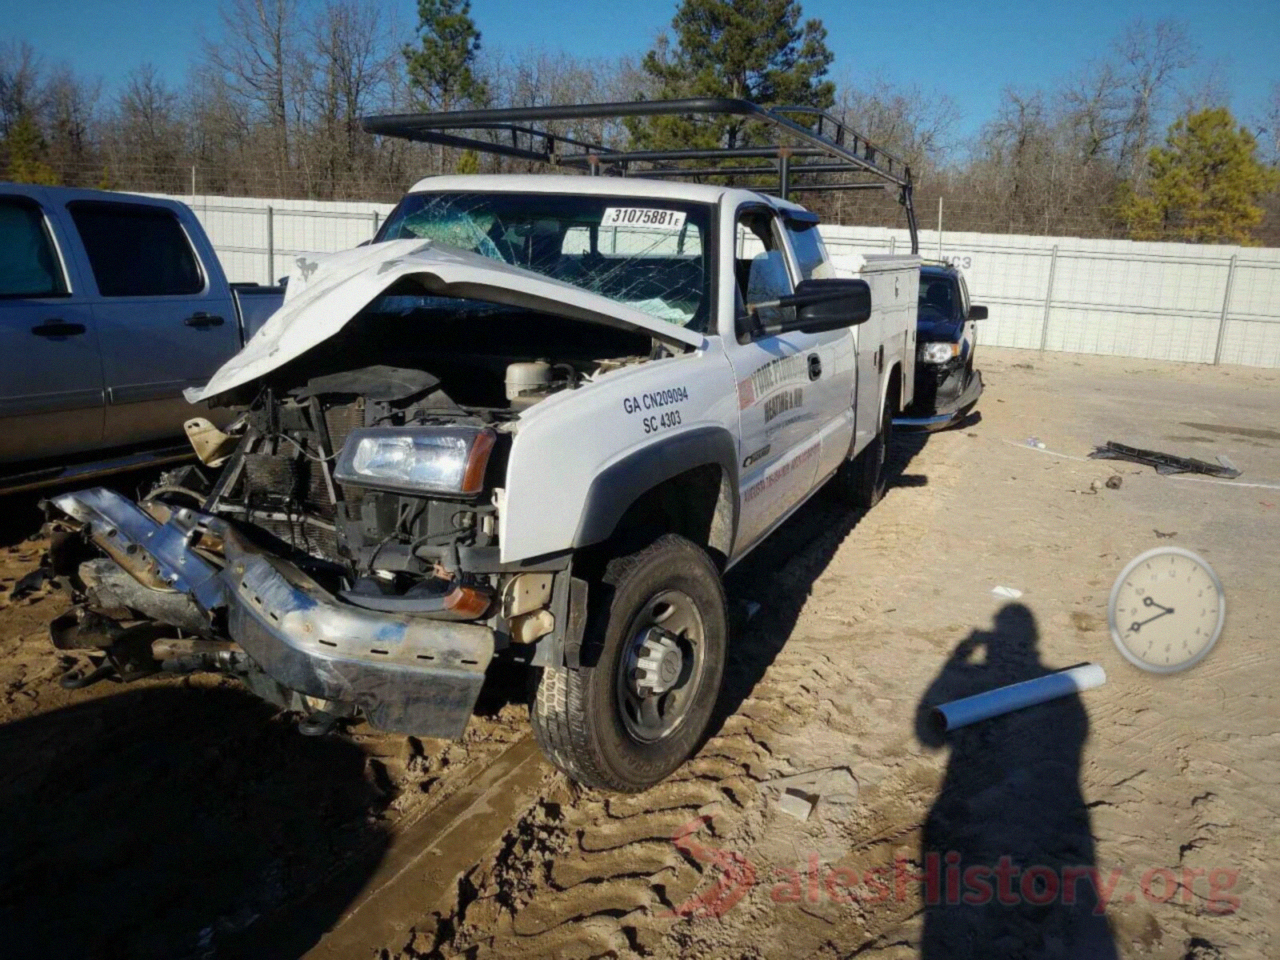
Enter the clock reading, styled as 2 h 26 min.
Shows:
9 h 41 min
